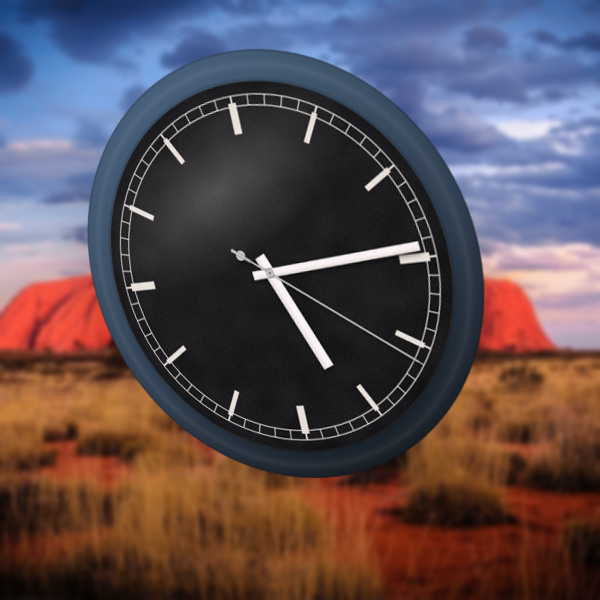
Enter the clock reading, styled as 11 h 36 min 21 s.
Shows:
5 h 14 min 21 s
